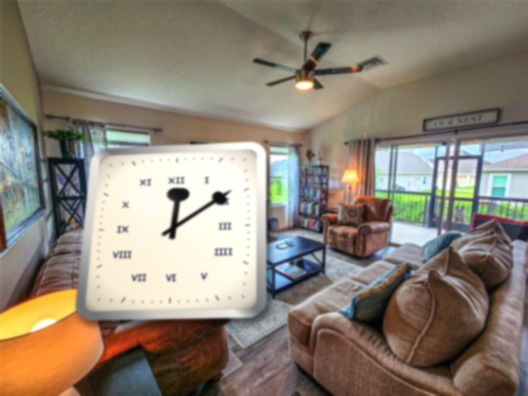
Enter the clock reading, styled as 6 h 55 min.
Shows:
12 h 09 min
